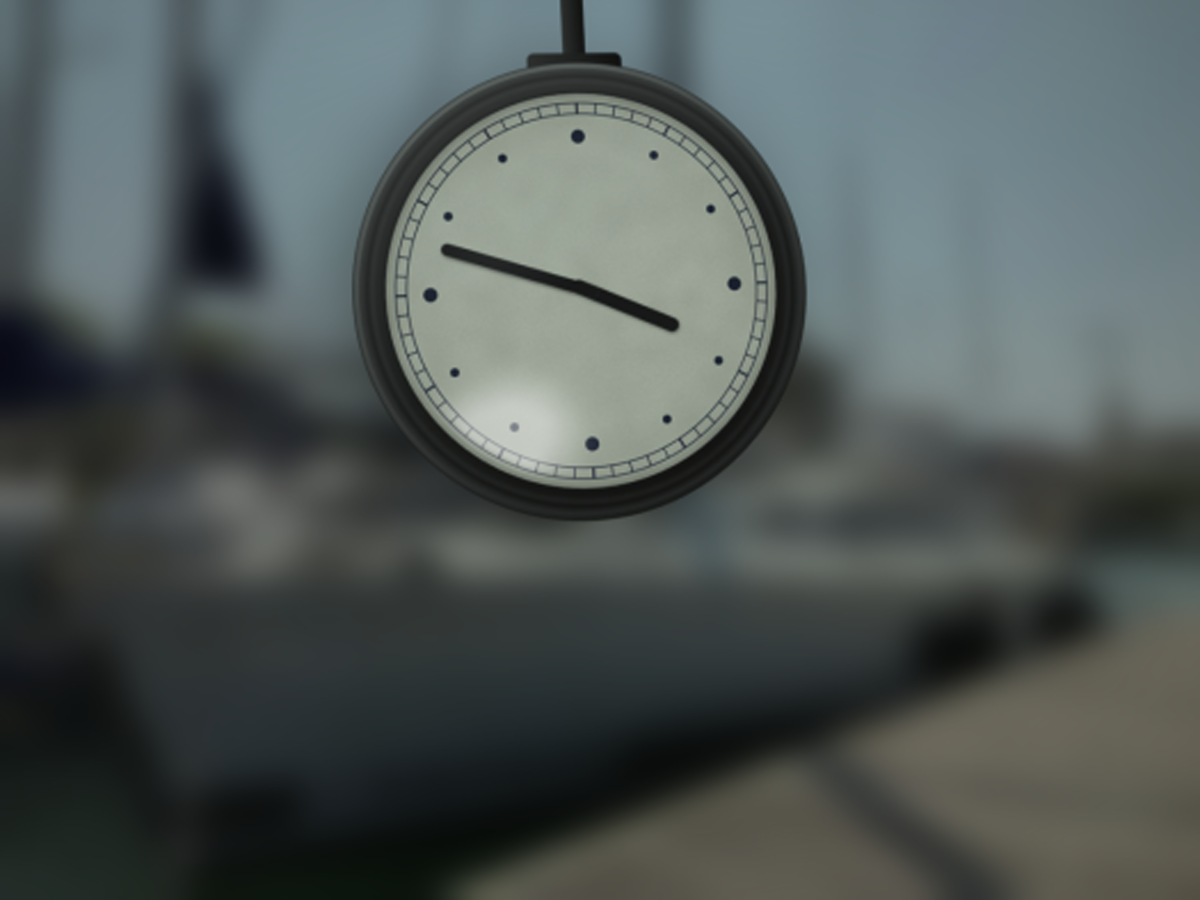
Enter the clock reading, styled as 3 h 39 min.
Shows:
3 h 48 min
